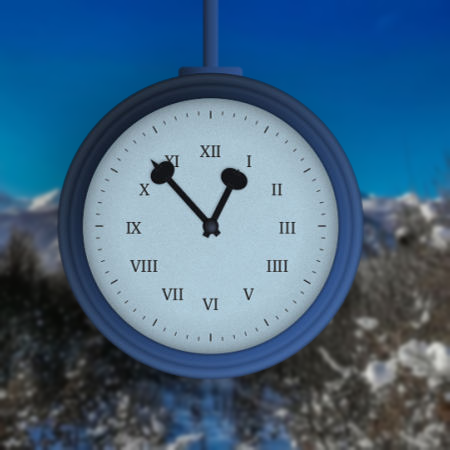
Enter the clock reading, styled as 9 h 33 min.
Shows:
12 h 53 min
